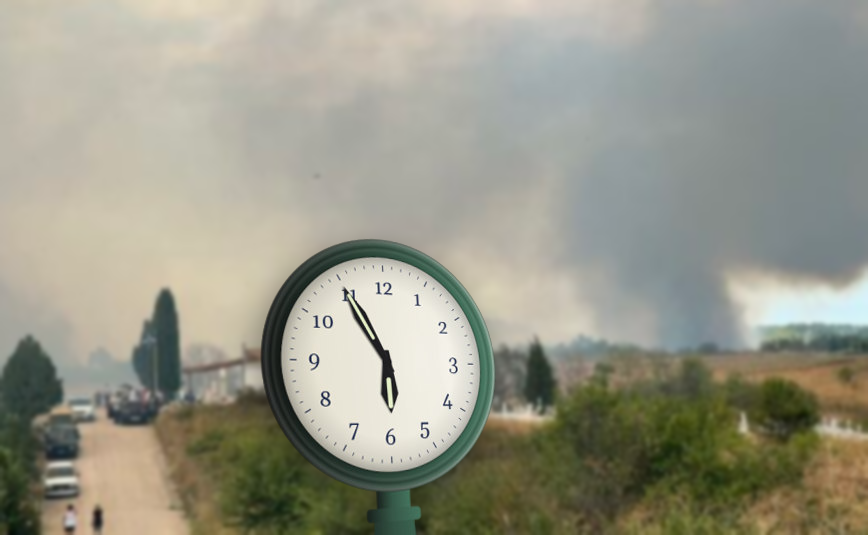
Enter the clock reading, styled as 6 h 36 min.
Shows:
5 h 55 min
